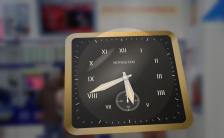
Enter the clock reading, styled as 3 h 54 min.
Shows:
5 h 41 min
